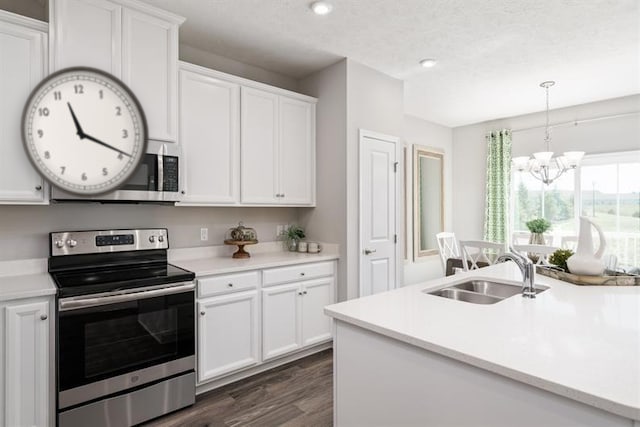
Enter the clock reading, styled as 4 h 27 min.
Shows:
11 h 19 min
